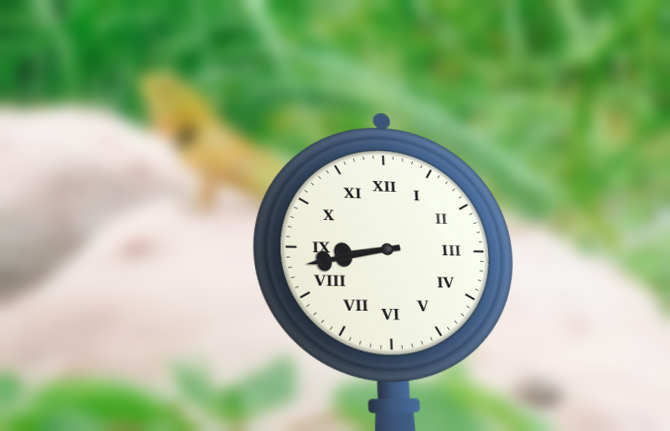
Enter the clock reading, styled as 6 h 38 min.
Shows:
8 h 43 min
